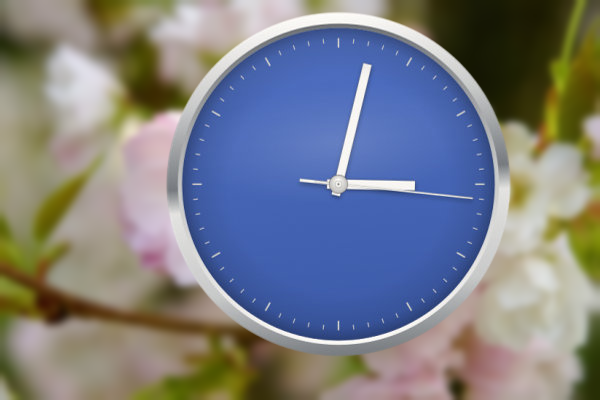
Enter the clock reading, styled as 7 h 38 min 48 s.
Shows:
3 h 02 min 16 s
